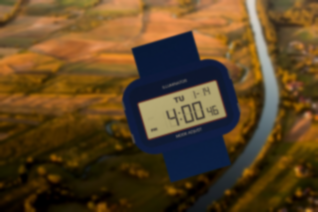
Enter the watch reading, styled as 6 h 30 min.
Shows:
4 h 00 min
